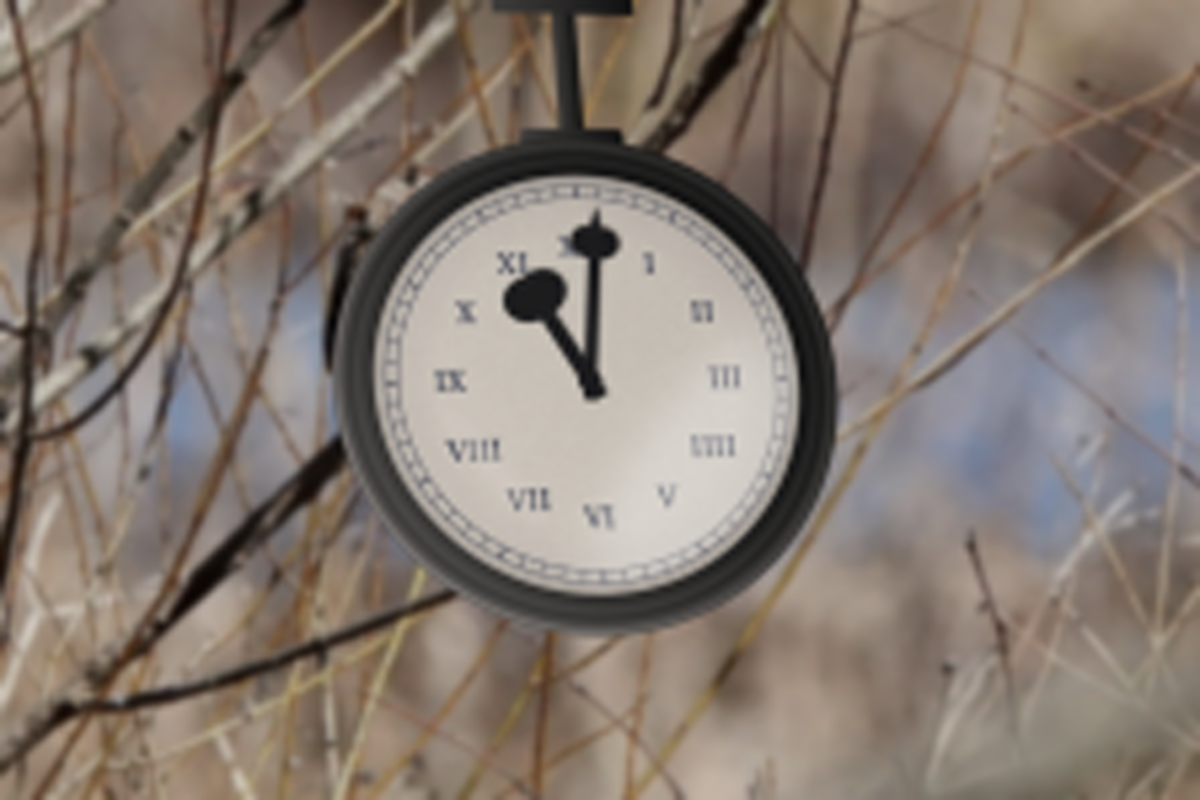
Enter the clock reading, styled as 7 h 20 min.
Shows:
11 h 01 min
